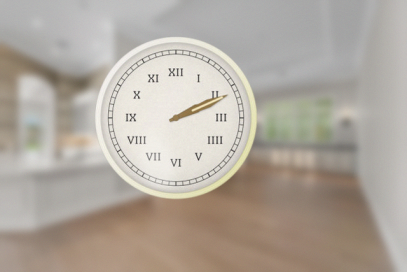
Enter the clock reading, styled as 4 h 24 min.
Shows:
2 h 11 min
